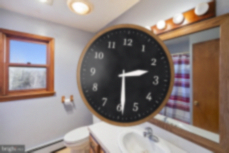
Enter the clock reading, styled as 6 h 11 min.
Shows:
2 h 29 min
